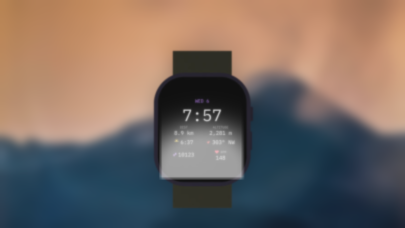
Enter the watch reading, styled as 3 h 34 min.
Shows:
7 h 57 min
